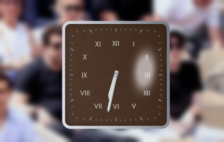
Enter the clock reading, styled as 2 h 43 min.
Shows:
6 h 32 min
